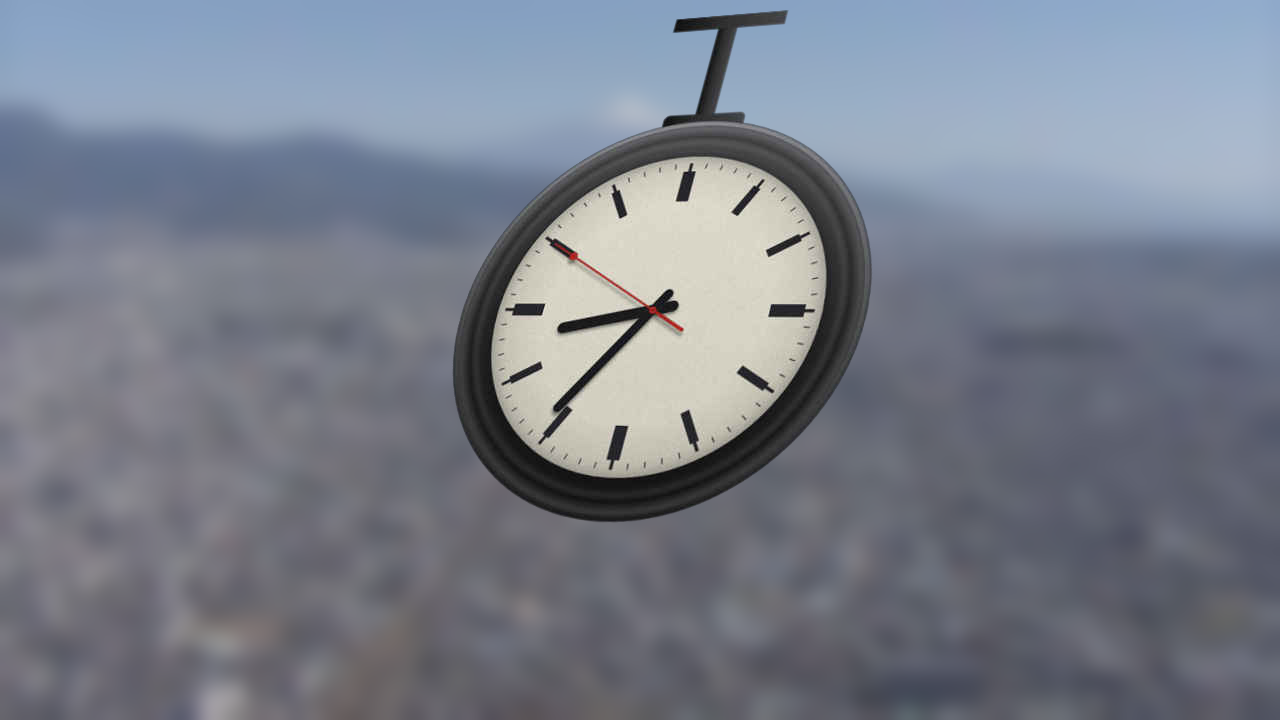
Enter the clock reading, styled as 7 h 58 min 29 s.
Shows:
8 h 35 min 50 s
